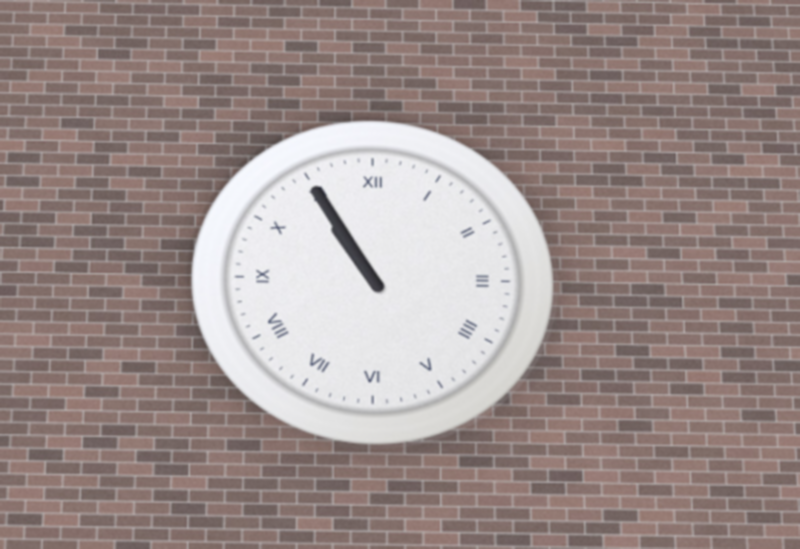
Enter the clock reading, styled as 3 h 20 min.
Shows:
10 h 55 min
